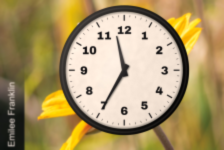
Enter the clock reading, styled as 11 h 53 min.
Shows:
11 h 35 min
